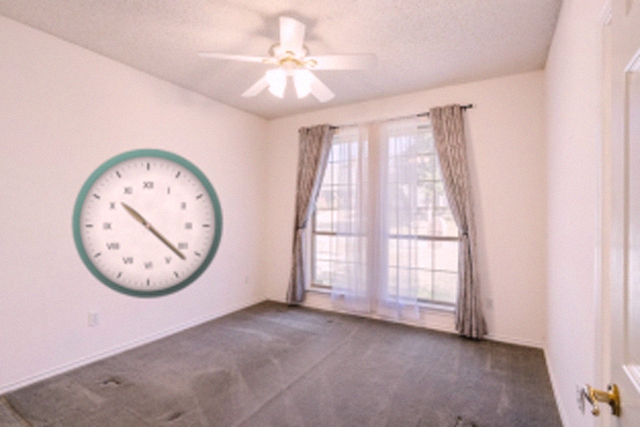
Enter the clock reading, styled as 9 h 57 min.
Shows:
10 h 22 min
